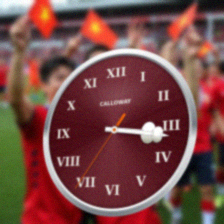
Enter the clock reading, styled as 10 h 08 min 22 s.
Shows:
3 h 16 min 36 s
